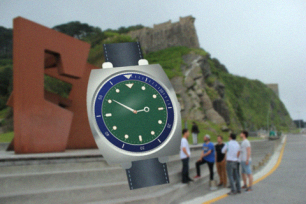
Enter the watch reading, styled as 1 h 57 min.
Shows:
2 h 51 min
